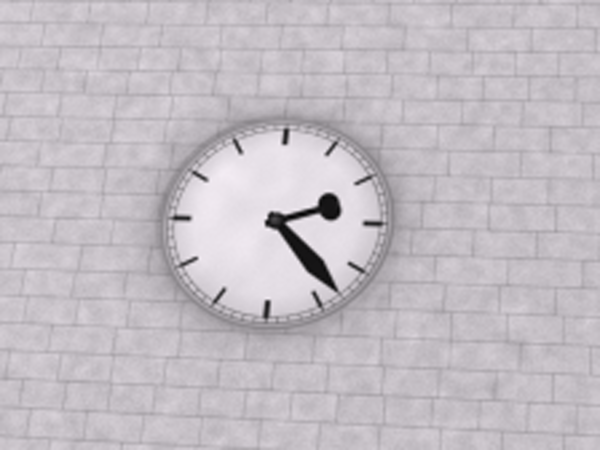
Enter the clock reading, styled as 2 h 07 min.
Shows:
2 h 23 min
